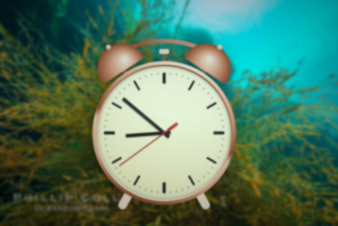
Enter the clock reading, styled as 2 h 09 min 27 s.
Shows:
8 h 51 min 39 s
